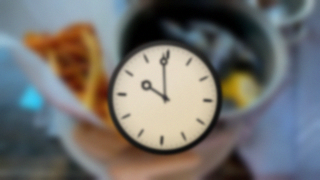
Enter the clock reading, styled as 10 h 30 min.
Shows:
9 h 59 min
